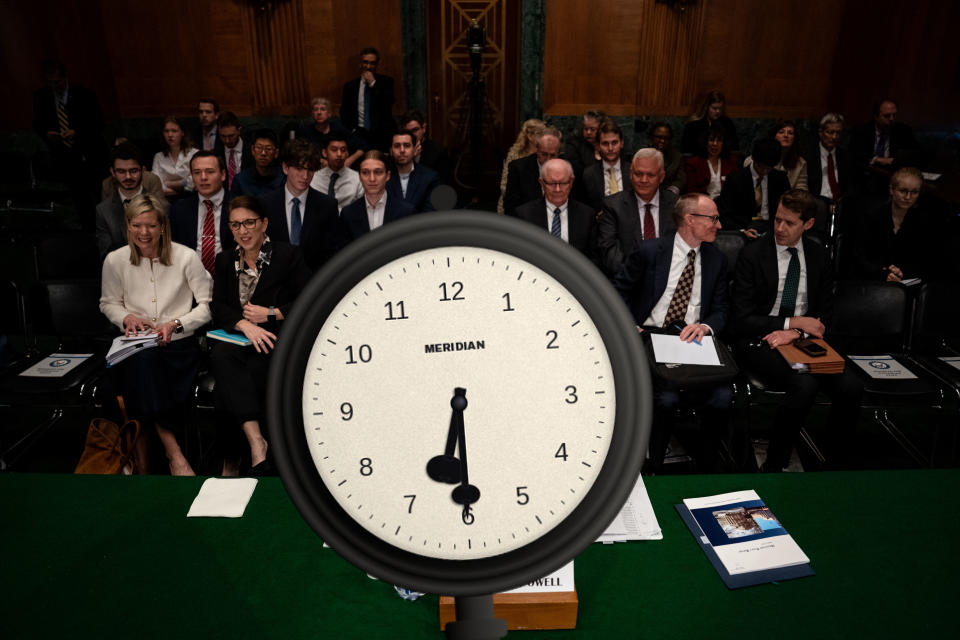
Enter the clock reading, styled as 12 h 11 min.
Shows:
6 h 30 min
